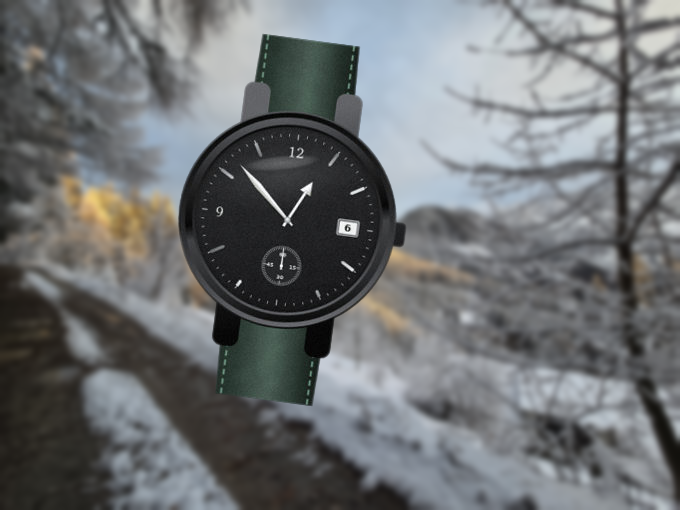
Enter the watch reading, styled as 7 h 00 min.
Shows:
12 h 52 min
